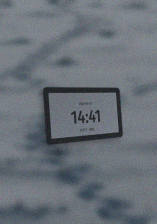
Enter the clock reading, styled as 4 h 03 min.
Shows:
14 h 41 min
